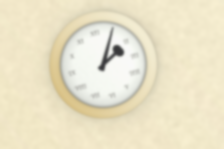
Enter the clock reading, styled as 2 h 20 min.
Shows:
2 h 05 min
